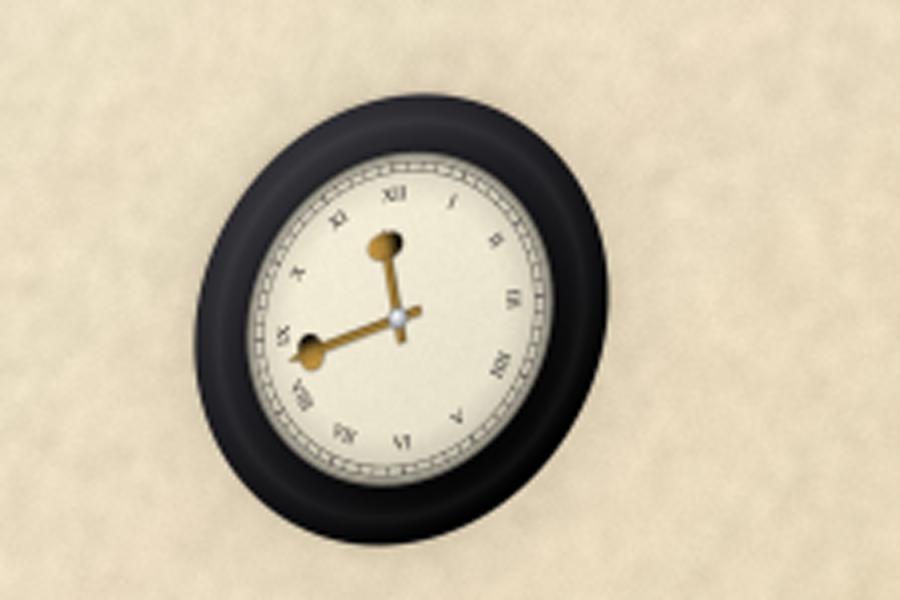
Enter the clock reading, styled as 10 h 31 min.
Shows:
11 h 43 min
